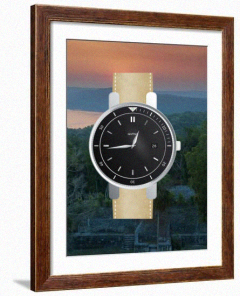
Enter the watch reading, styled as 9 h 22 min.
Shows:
12 h 44 min
